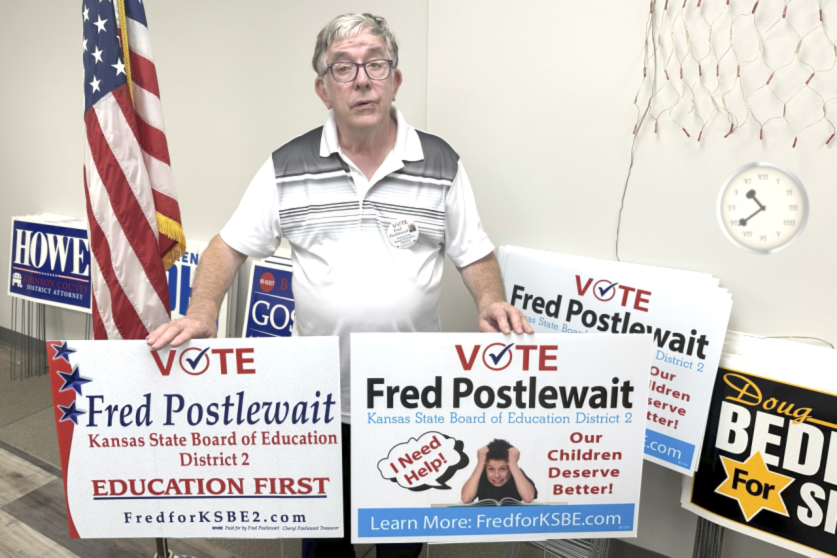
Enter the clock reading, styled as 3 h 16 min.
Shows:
10 h 39 min
